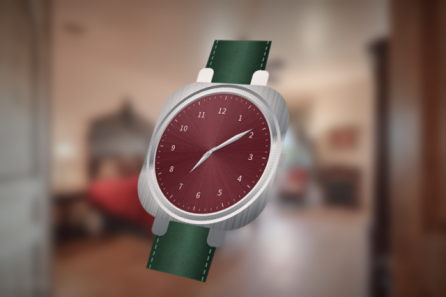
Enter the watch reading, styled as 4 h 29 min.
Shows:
7 h 09 min
